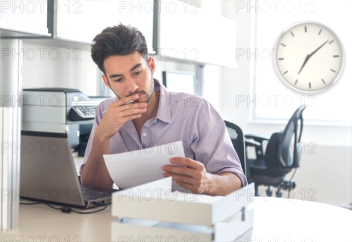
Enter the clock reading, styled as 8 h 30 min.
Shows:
7 h 09 min
